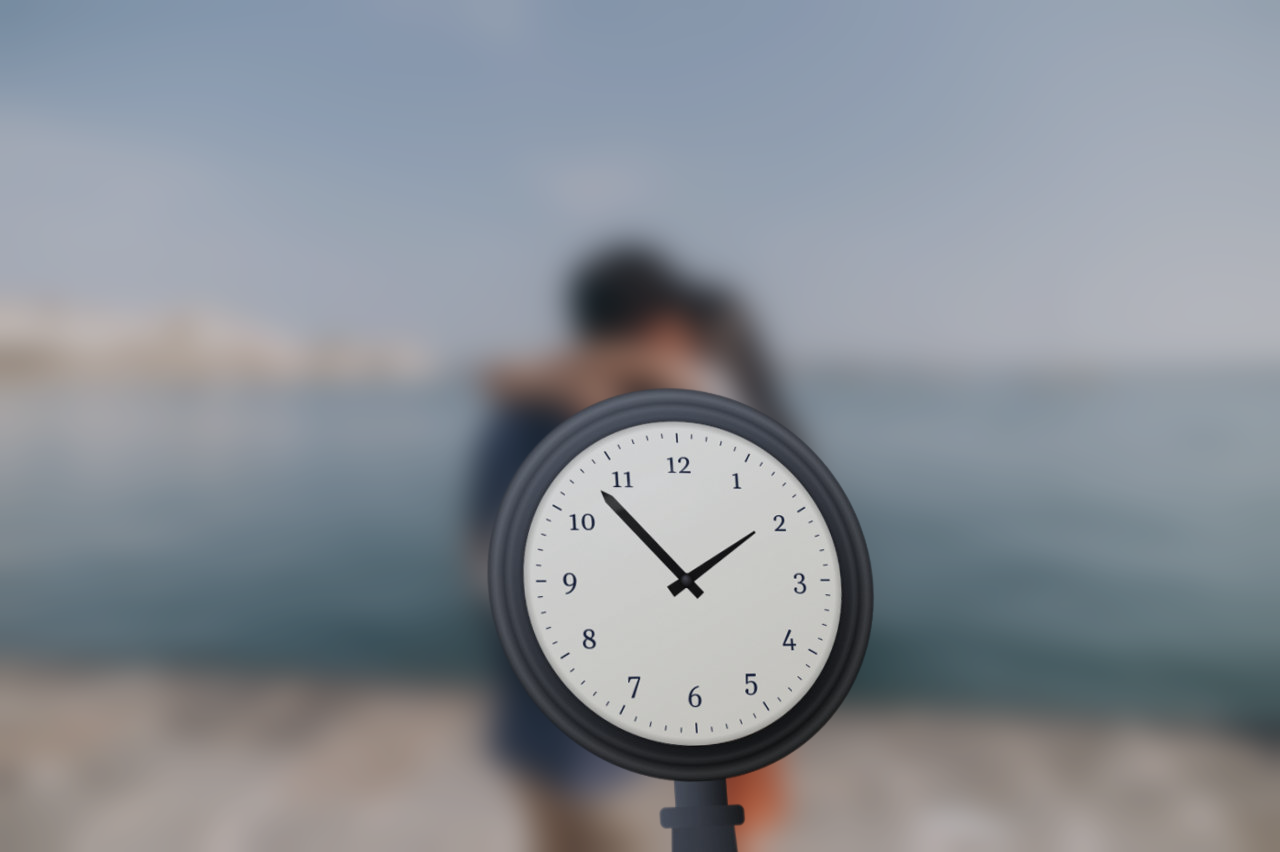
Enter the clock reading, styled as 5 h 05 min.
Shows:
1 h 53 min
